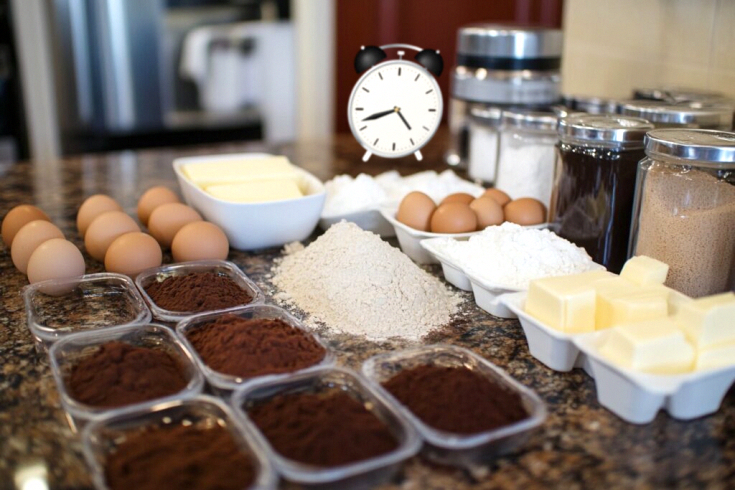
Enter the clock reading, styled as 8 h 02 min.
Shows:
4 h 42 min
